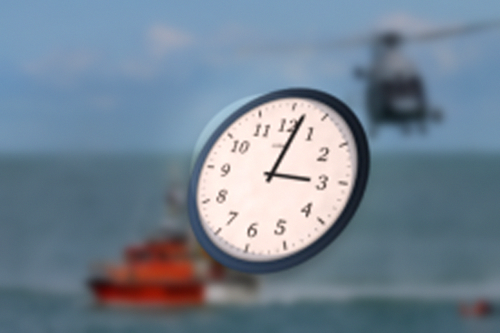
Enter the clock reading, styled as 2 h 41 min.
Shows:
3 h 02 min
